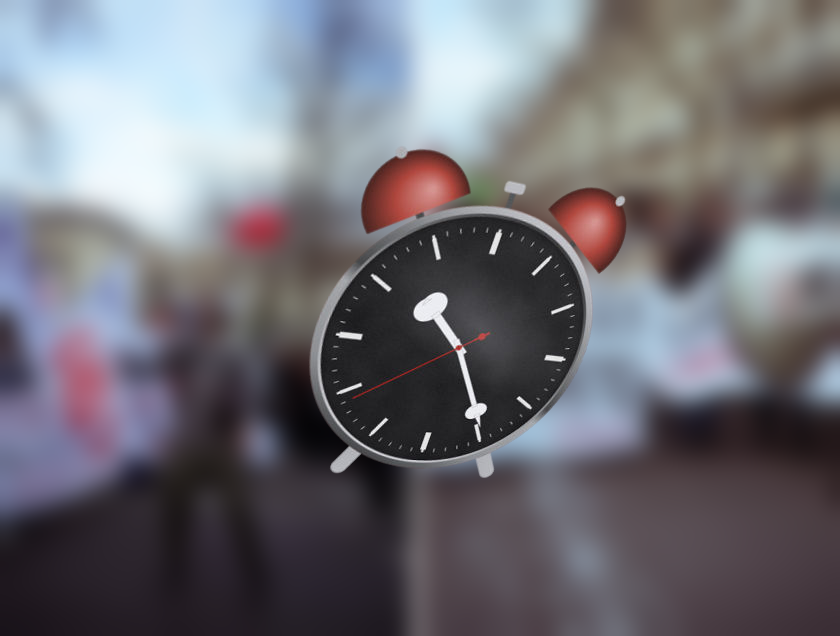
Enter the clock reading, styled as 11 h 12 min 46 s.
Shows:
10 h 24 min 39 s
